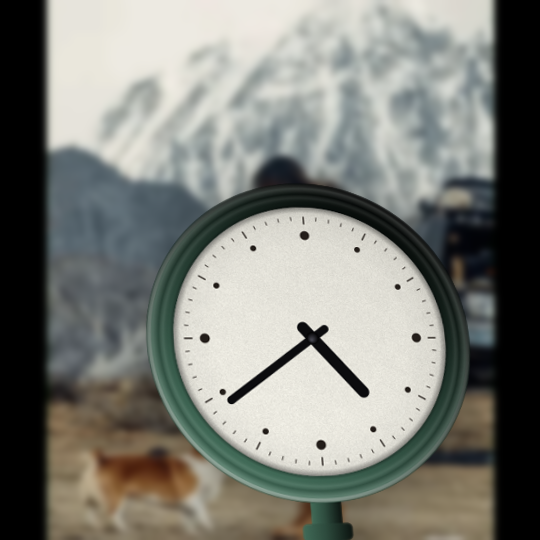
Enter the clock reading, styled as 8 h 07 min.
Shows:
4 h 39 min
